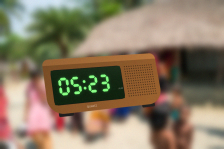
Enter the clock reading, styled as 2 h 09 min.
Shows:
5 h 23 min
